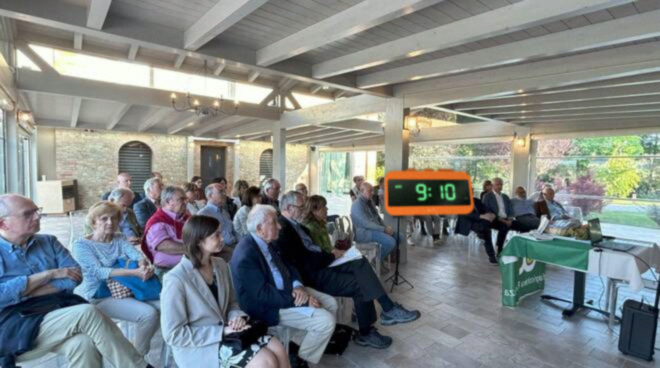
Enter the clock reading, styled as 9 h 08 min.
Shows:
9 h 10 min
